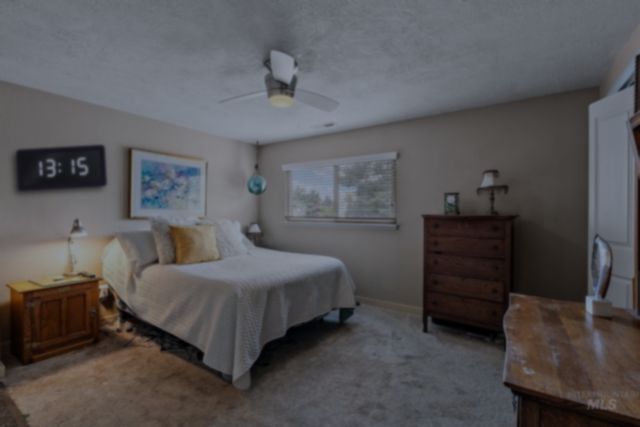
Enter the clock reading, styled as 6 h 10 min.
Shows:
13 h 15 min
